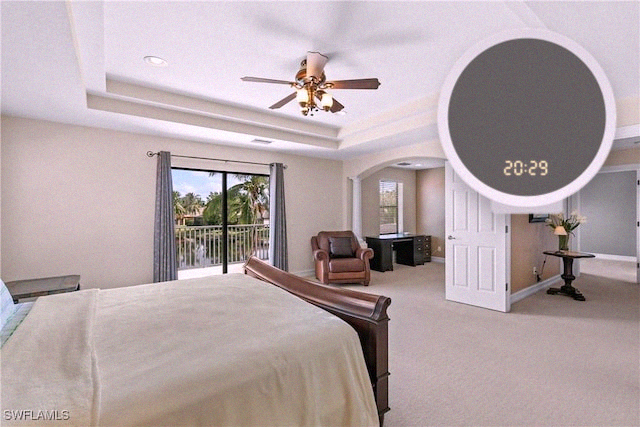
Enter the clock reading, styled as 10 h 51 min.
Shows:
20 h 29 min
